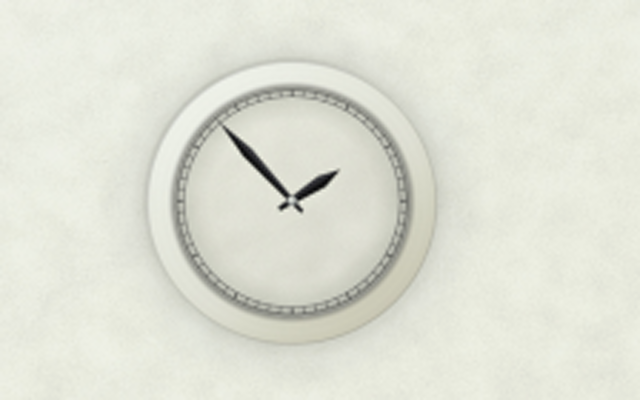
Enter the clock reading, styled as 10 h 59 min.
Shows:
1 h 53 min
